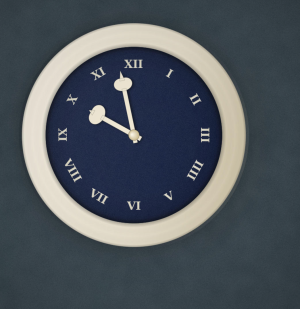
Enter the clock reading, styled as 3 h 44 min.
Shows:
9 h 58 min
